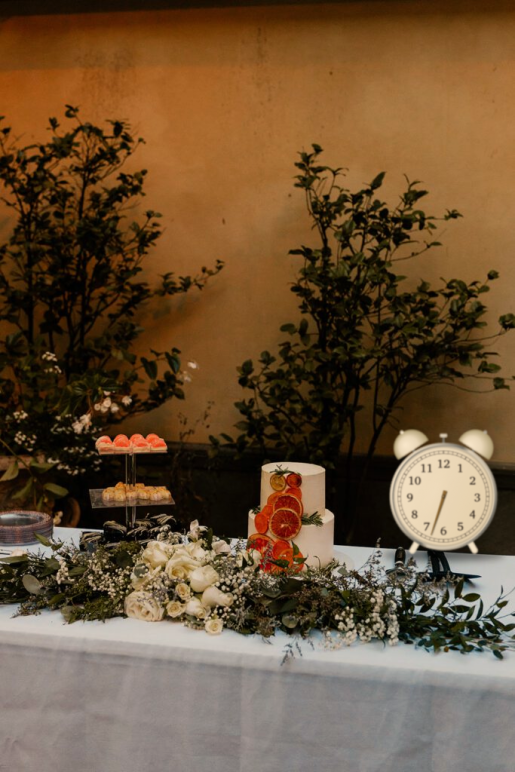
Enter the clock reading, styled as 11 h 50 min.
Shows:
6 h 33 min
